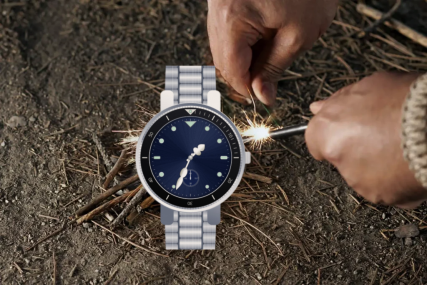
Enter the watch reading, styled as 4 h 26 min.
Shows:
1 h 34 min
